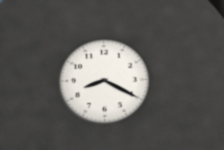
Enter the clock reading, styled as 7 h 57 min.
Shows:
8 h 20 min
